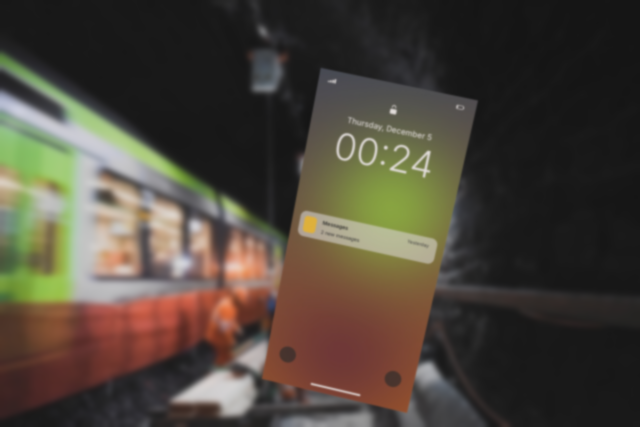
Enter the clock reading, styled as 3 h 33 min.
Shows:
0 h 24 min
